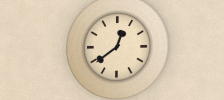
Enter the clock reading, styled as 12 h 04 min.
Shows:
12 h 39 min
